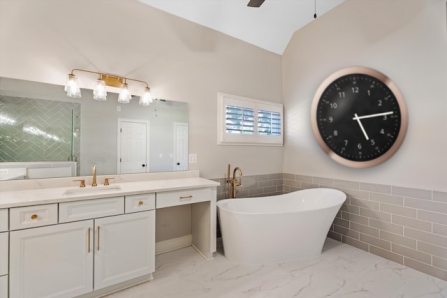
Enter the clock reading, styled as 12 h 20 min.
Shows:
5 h 14 min
